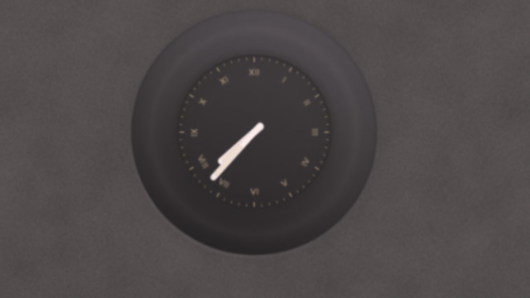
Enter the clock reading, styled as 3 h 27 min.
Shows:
7 h 37 min
